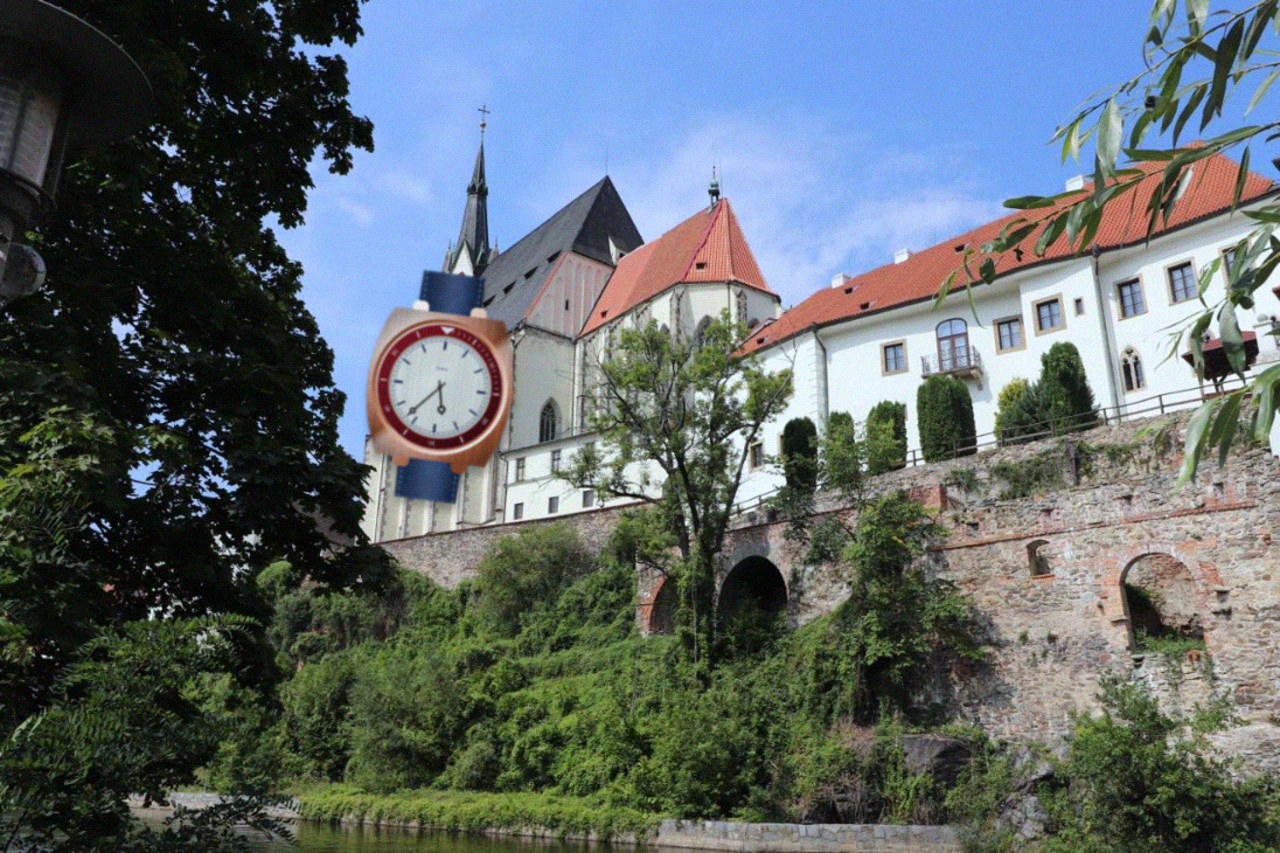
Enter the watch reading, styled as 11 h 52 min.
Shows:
5 h 37 min
